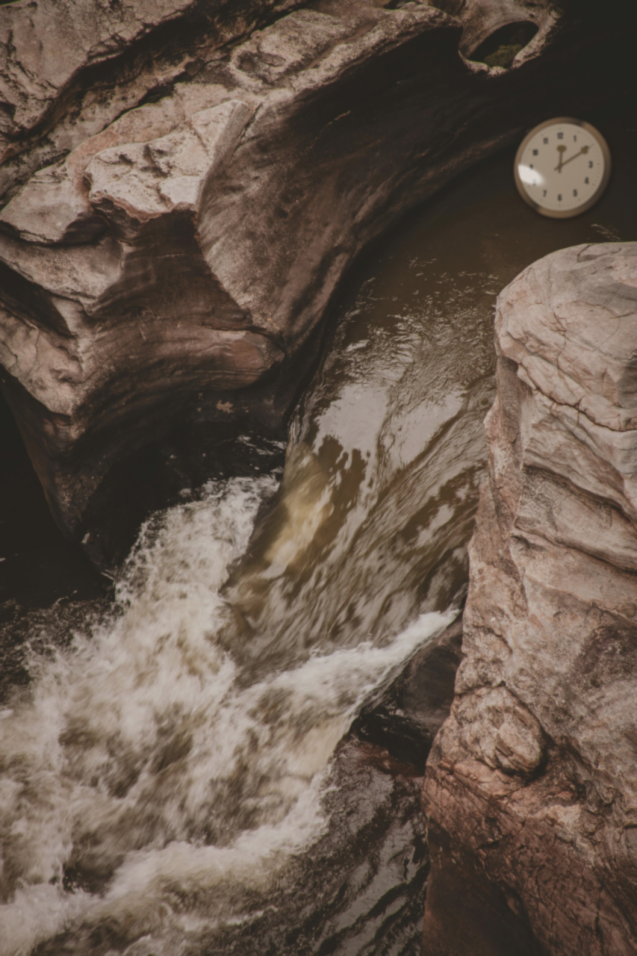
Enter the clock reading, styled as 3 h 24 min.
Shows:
12 h 10 min
